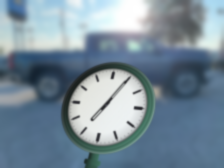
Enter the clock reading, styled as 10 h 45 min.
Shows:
7 h 05 min
